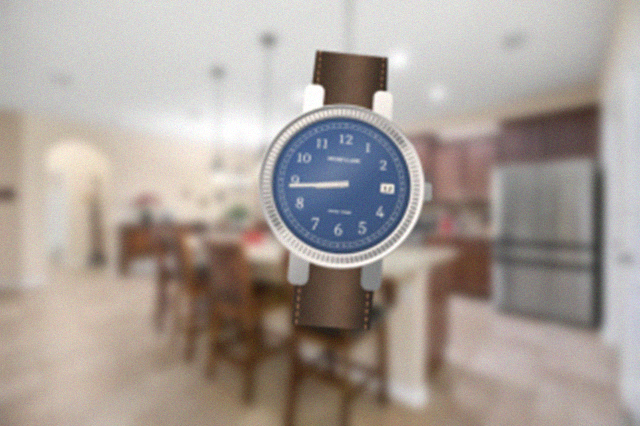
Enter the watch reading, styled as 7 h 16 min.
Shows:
8 h 44 min
